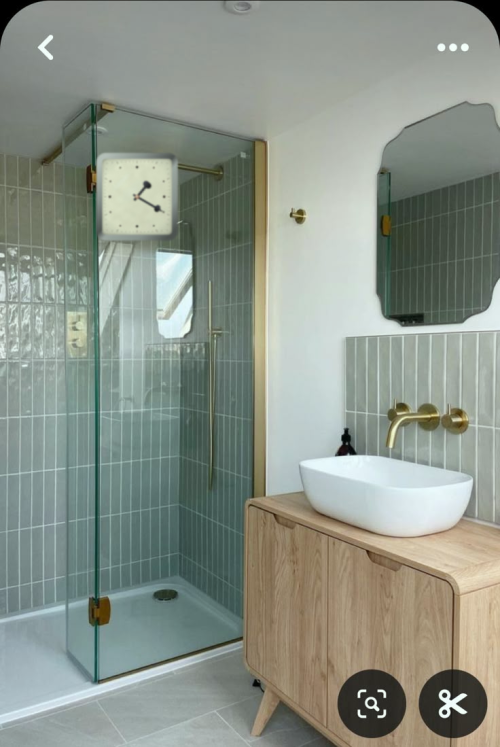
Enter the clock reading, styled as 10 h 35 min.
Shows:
1 h 20 min
